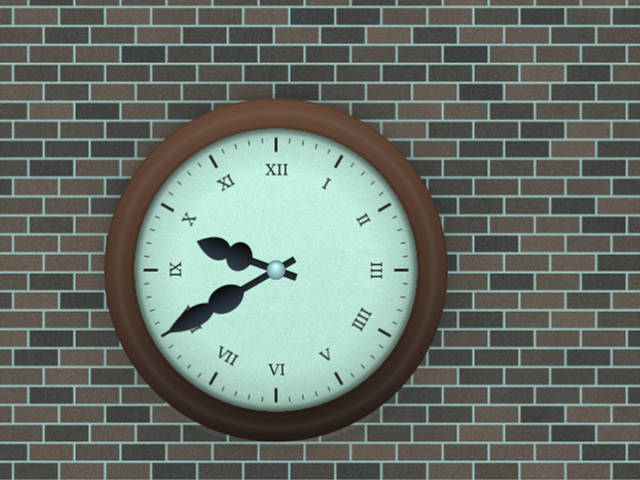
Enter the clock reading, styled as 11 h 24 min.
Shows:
9 h 40 min
